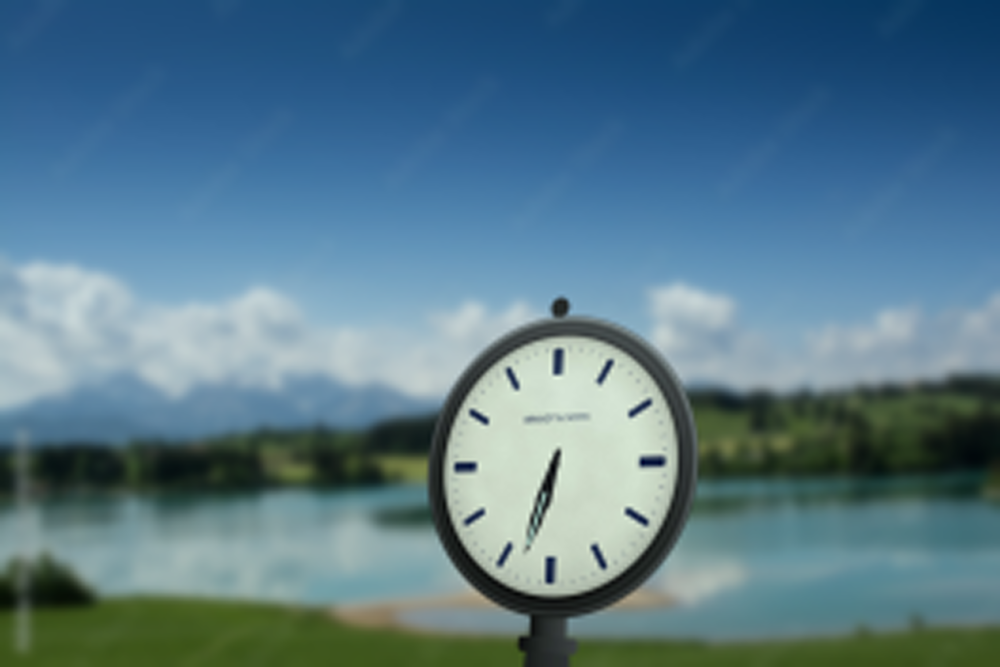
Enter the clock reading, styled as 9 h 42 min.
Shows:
6 h 33 min
